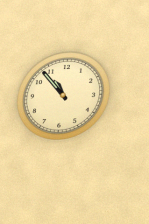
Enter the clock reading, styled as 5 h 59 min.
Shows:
10 h 53 min
